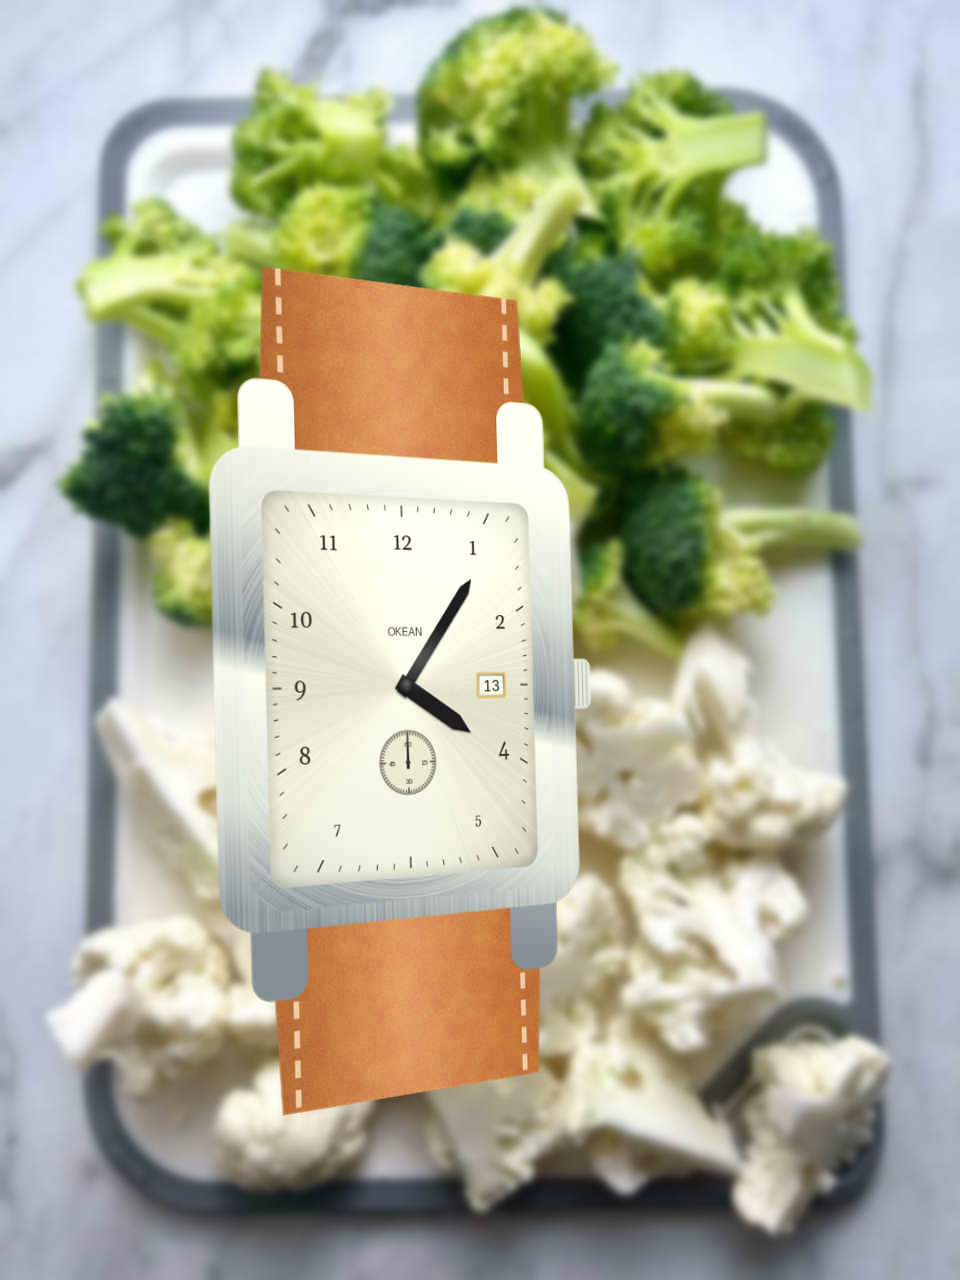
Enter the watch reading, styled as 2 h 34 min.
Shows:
4 h 06 min
